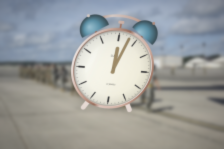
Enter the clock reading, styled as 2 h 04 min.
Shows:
12 h 03 min
